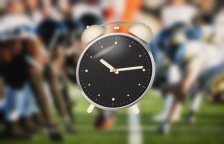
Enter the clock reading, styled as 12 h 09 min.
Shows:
10 h 14 min
